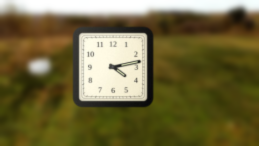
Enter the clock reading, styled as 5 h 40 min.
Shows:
4 h 13 min
